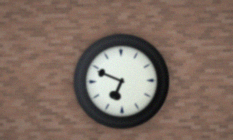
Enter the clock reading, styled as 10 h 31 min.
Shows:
6 h 49 min
